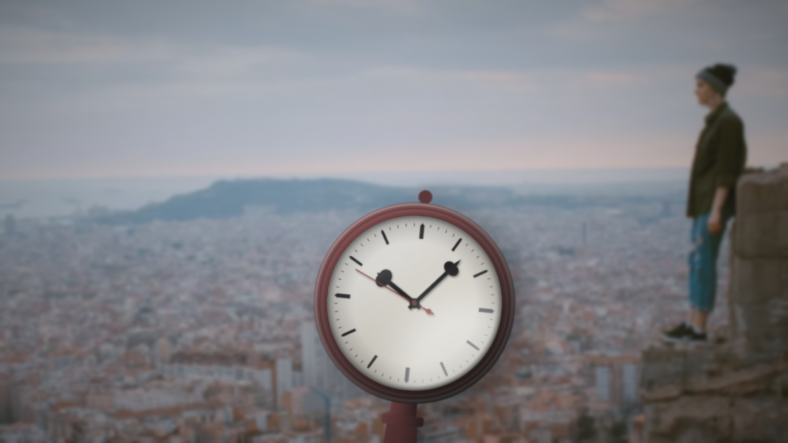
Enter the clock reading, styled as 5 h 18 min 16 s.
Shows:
10 h 06 min 49 s
